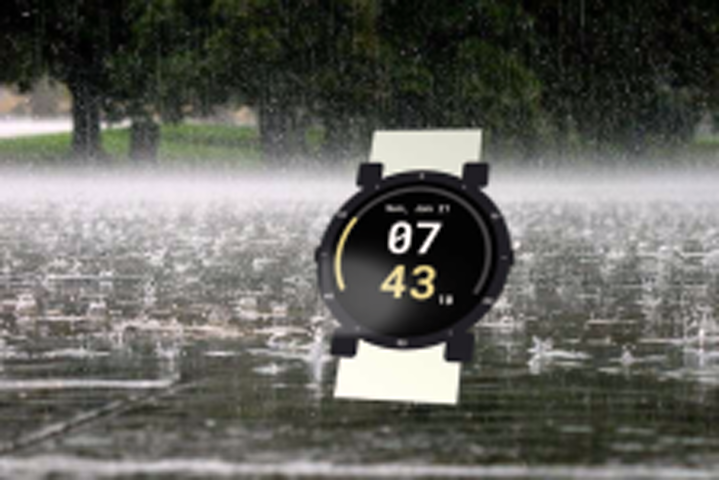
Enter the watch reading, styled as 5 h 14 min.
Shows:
7 h 43 min
